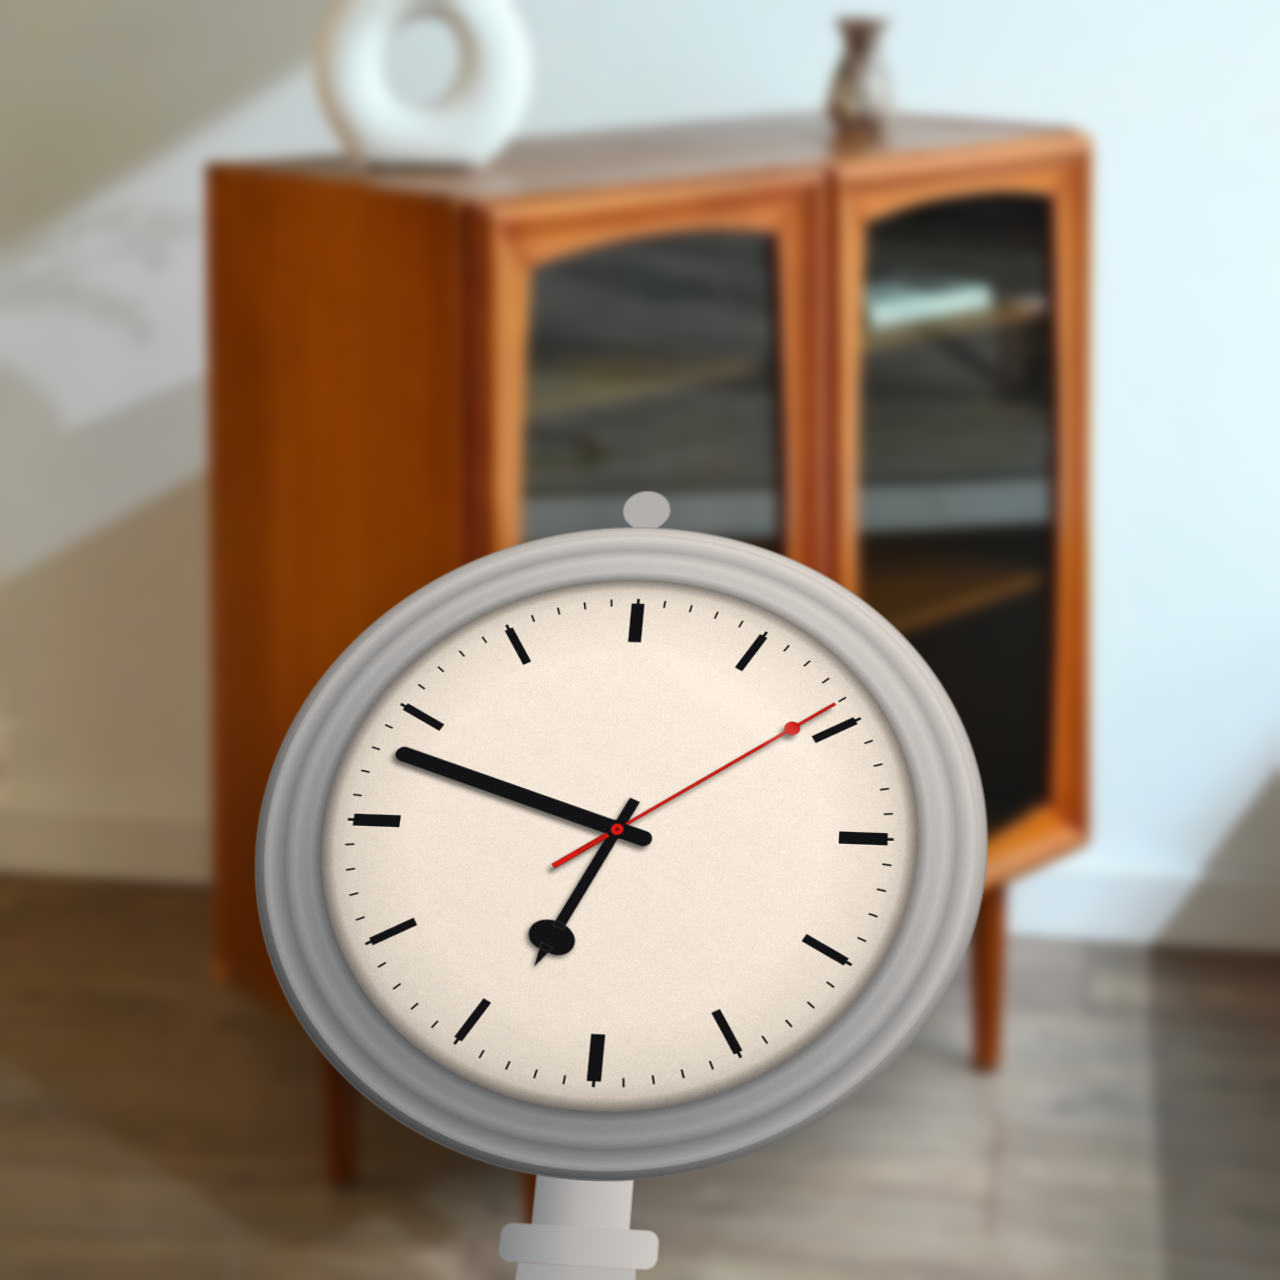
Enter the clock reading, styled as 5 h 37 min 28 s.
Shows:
6 h 48 min 09 s
